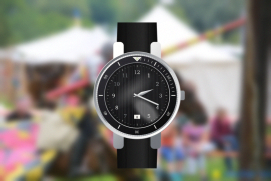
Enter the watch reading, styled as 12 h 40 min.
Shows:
2 h 19 min
